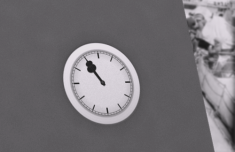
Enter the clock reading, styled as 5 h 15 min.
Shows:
10 h 55 min
